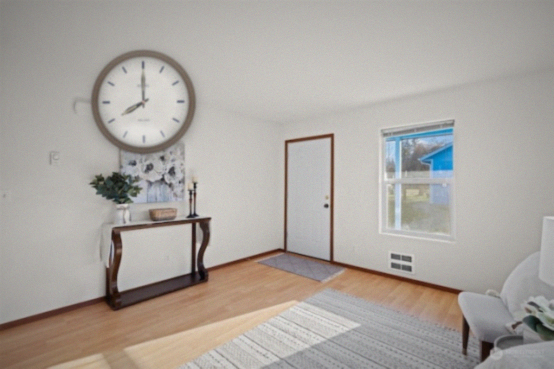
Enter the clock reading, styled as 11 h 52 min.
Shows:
8 h 00 min
